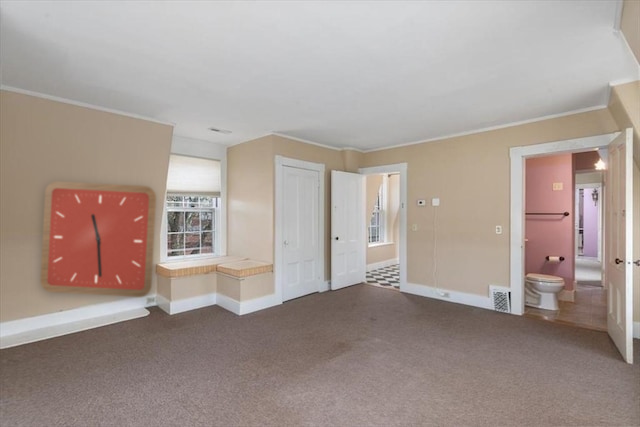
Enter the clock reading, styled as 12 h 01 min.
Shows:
11 h 29 min
